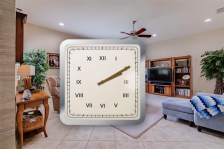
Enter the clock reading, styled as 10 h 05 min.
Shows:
2 h 10 min
